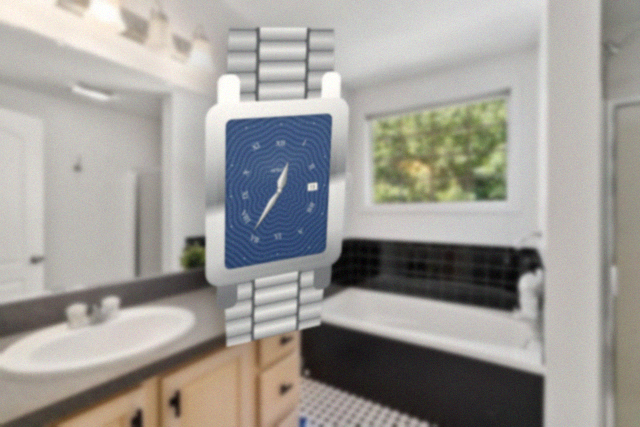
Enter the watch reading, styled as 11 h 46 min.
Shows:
12 h 36 min
